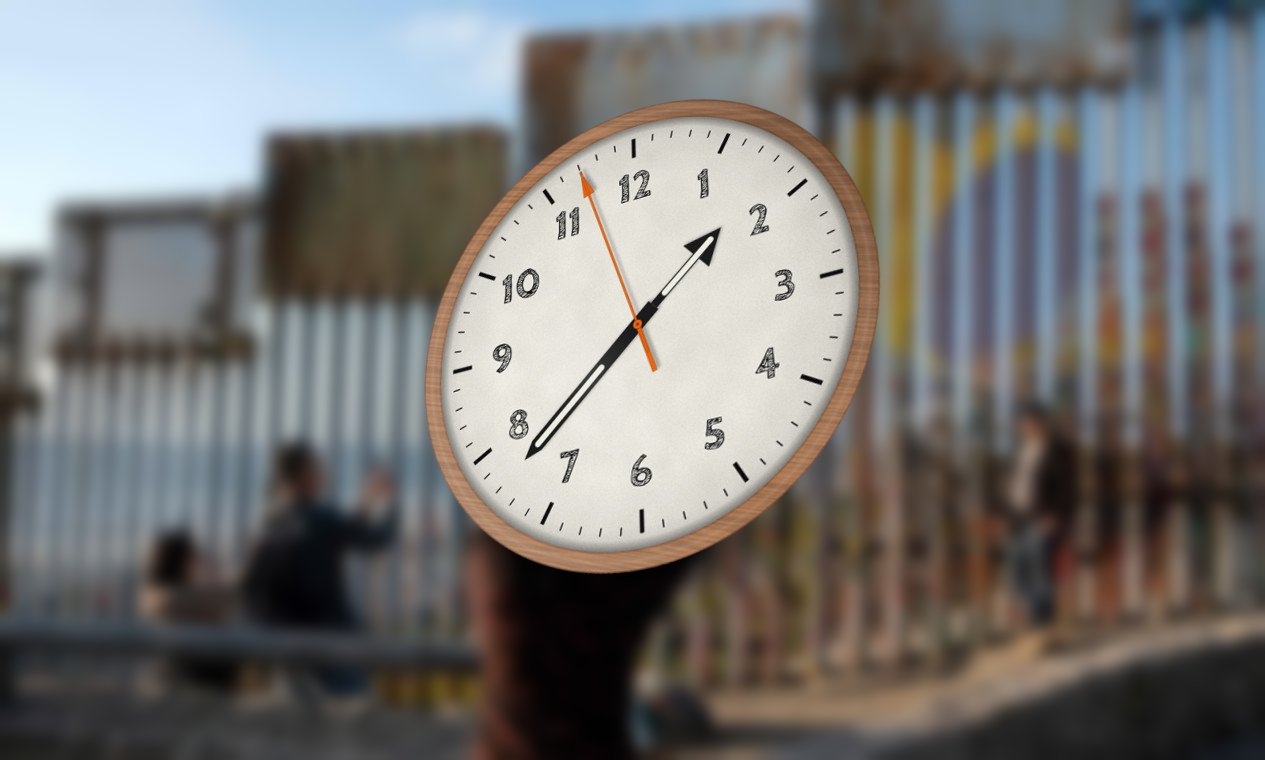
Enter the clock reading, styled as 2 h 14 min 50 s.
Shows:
1 h 37 min 57 s
